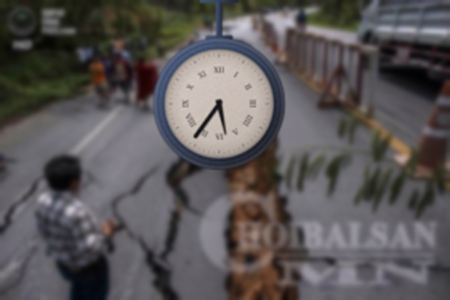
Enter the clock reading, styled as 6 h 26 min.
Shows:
5 h 36 min
